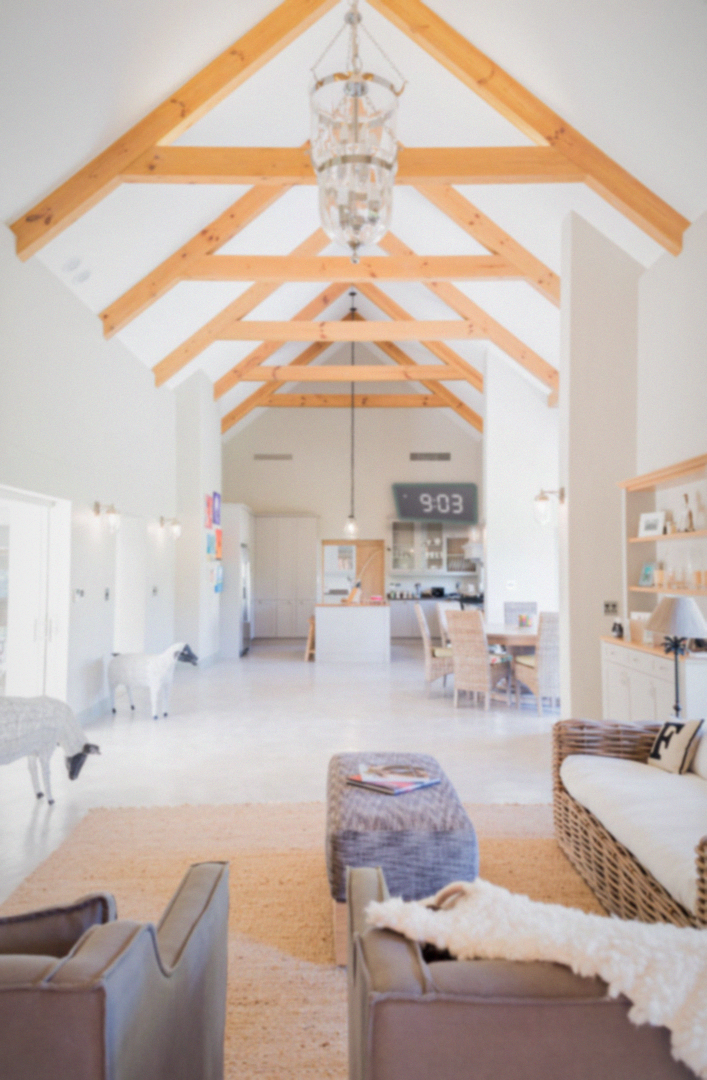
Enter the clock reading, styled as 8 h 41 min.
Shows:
9 h 03 min
